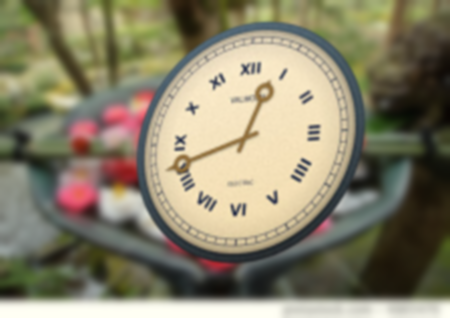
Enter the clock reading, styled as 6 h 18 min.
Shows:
12 h 42 min
